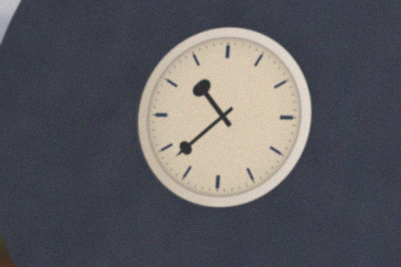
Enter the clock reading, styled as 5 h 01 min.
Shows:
10 h 38 min
